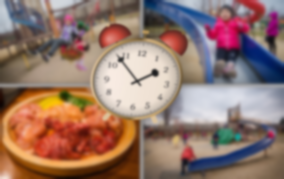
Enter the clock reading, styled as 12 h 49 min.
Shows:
1 h 53 min
